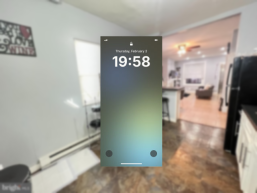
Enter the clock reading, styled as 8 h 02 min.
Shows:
19 h 58 min
